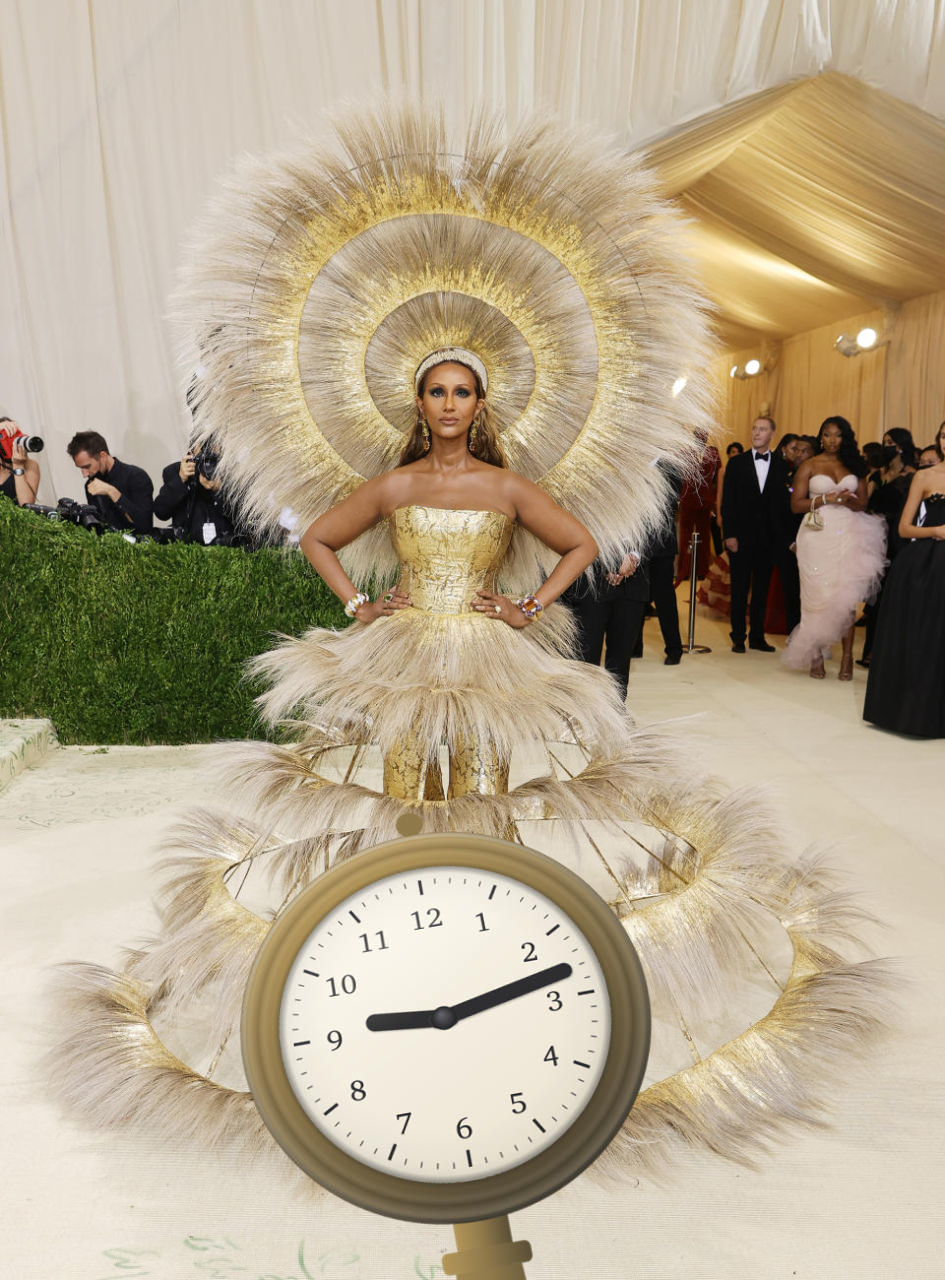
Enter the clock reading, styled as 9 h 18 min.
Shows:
9 h 13 min
